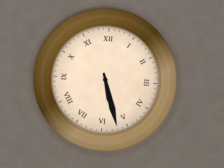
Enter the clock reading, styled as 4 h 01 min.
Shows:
5 h 27 min
